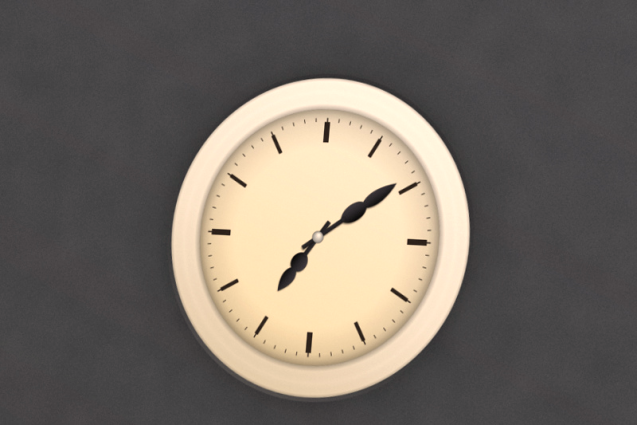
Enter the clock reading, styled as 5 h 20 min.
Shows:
7 h 09 min
